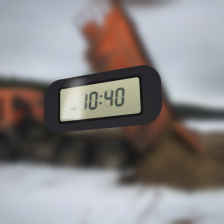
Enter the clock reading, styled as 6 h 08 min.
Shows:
10 h 40 min
